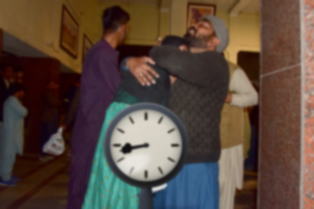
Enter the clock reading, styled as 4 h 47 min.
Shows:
8 h 43 min
